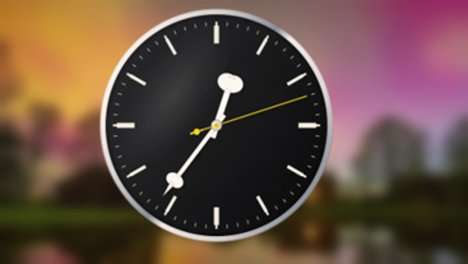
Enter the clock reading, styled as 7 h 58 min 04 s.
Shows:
12 h 36 min 12 s
